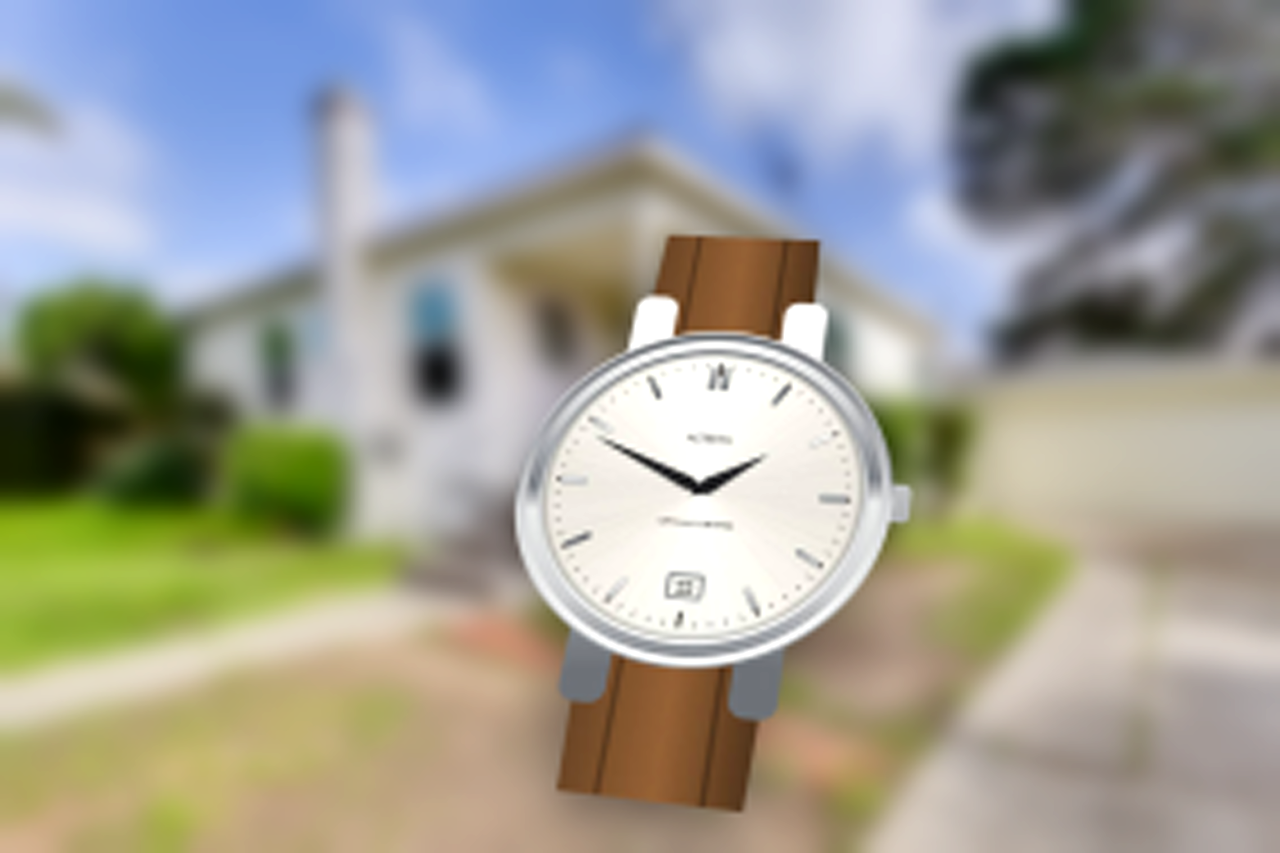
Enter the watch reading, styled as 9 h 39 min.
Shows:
1 h 49 min
